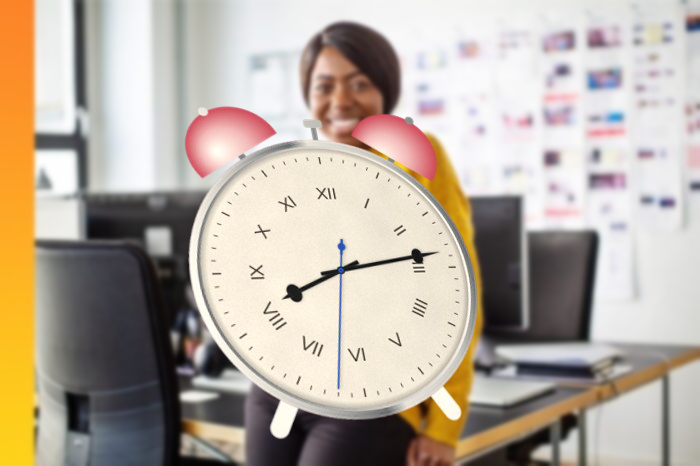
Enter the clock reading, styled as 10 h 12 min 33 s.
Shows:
8 h 13 min 32 s
